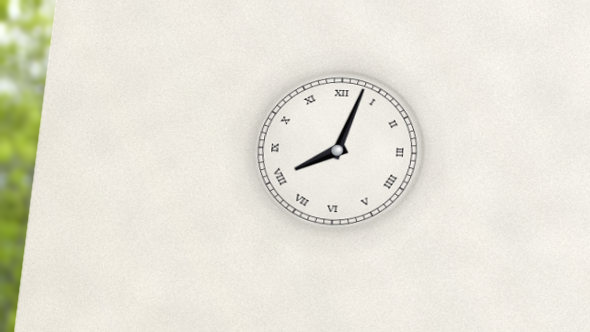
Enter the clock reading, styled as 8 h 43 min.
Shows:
8 h 03 min
